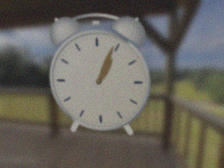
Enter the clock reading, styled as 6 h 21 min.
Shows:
1 h 04 min
